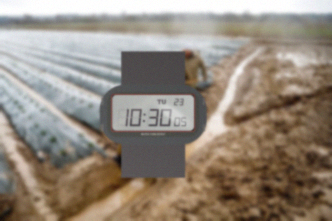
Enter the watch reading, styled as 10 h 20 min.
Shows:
10 h 30 min
